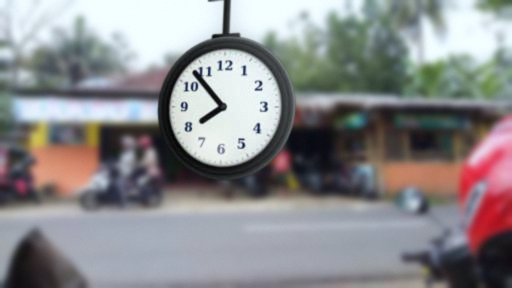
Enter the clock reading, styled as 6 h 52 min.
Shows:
7 h 53 min
